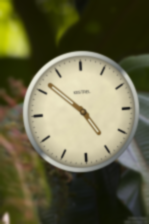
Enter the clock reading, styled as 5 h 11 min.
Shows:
4 h 52 min
